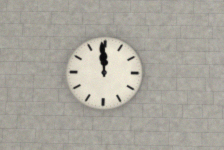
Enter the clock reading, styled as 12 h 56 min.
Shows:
11 h 59 min
